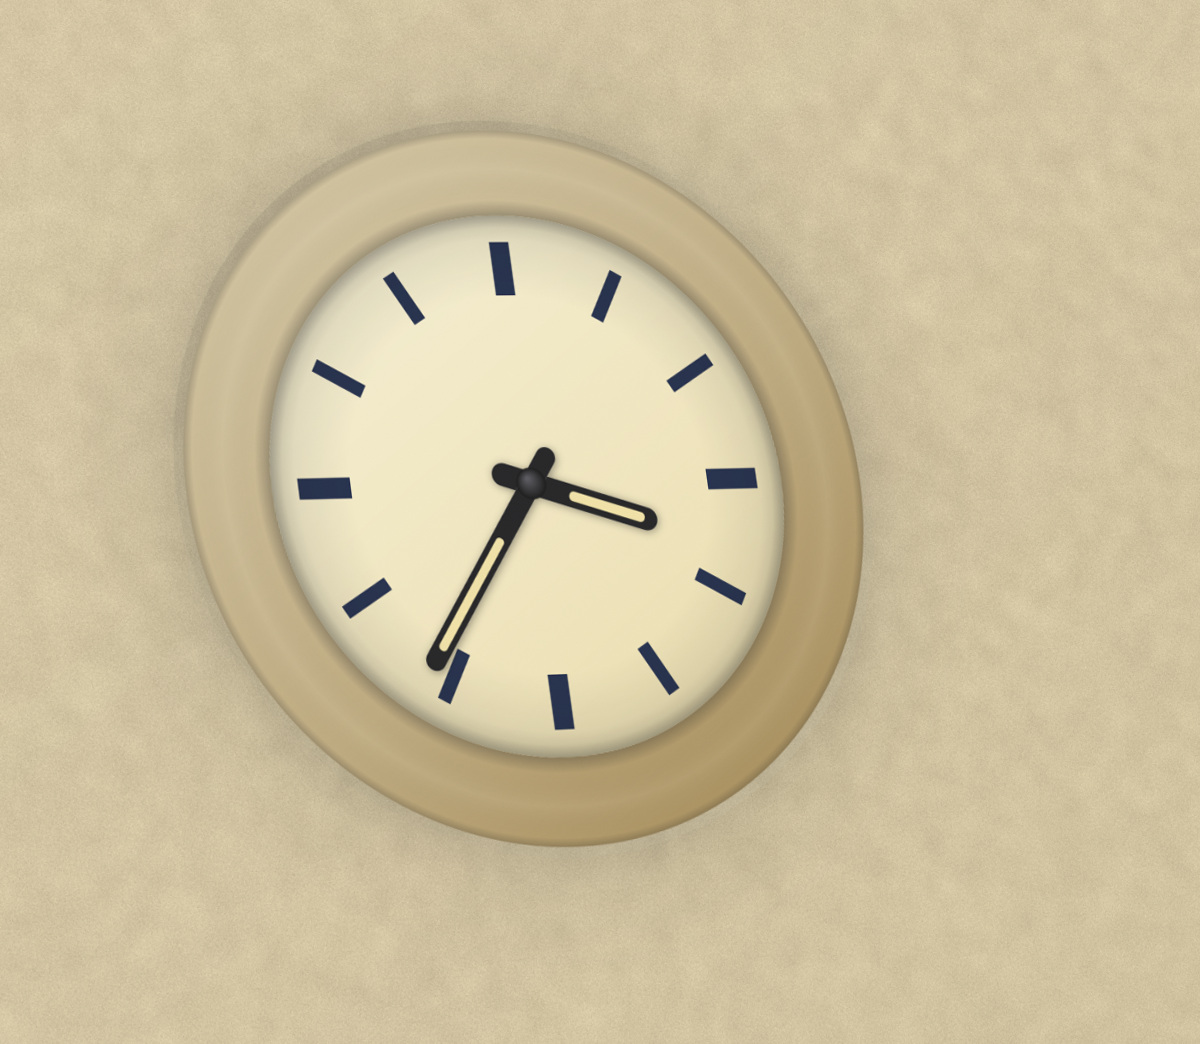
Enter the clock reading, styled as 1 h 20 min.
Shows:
3 h 36 min
